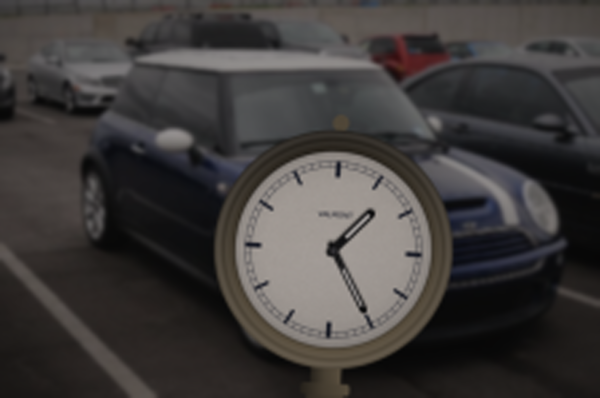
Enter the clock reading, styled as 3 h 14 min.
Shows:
1 h 25 min
